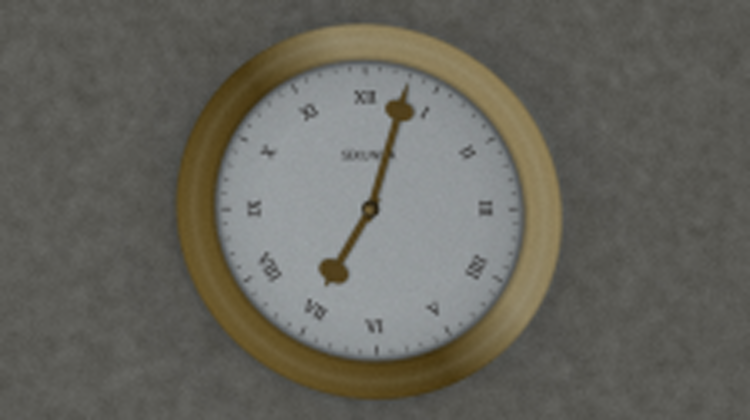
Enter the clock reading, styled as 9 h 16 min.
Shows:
7 h 03 min
